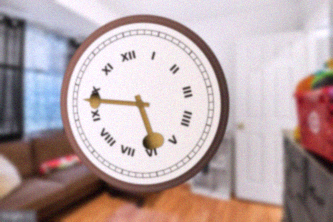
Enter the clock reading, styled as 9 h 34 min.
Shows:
5 h 48 min
